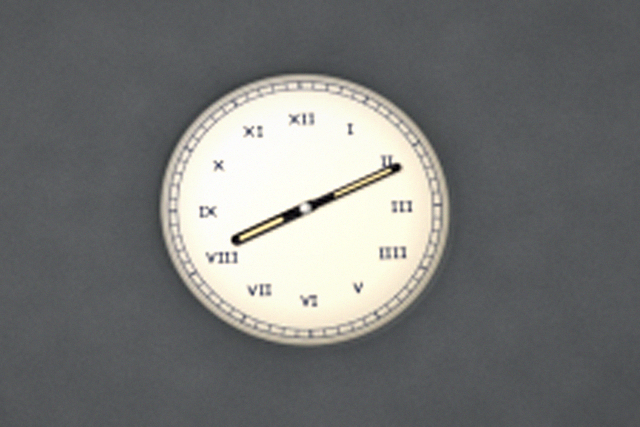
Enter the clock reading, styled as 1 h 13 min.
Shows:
8 h 11 min
